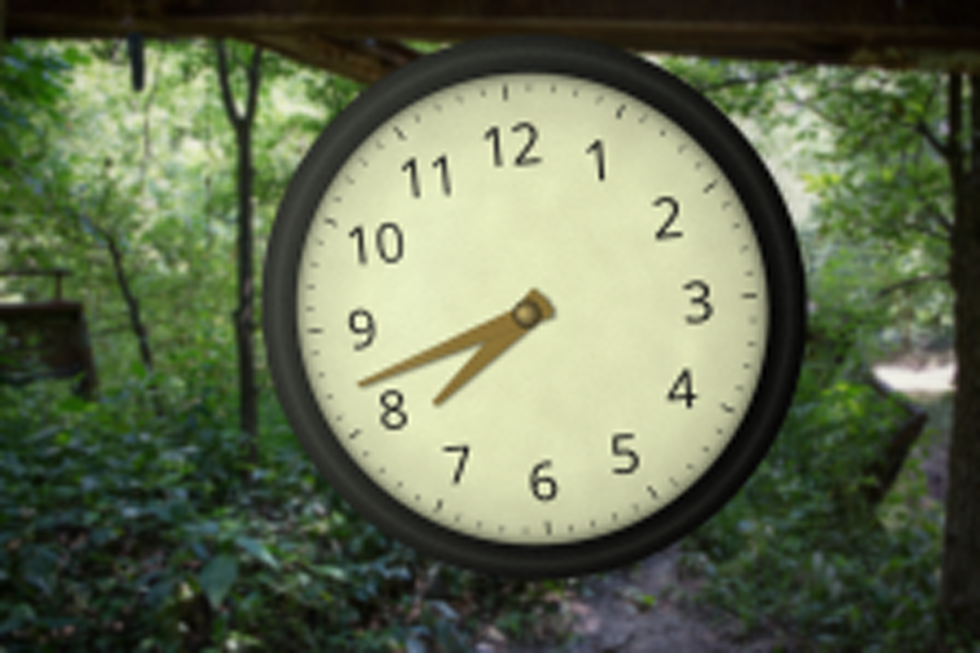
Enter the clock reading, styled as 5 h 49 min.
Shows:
7 h 42 min
